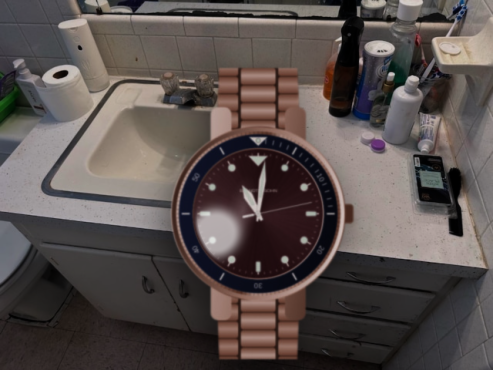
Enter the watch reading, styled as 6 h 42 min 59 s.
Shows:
11 h 01 min 13 s
